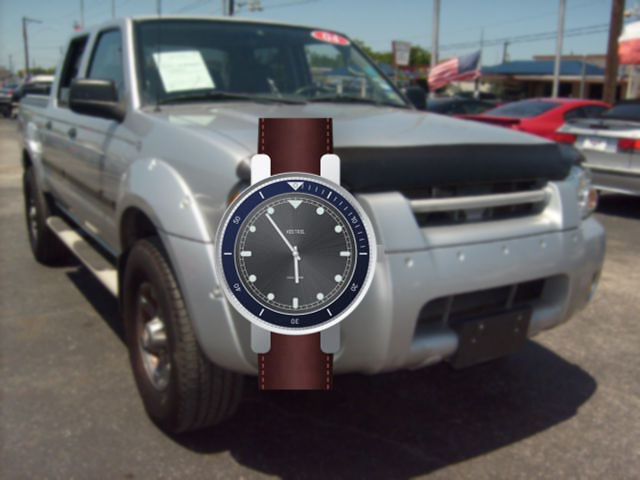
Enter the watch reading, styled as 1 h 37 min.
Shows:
5 h 54 min
